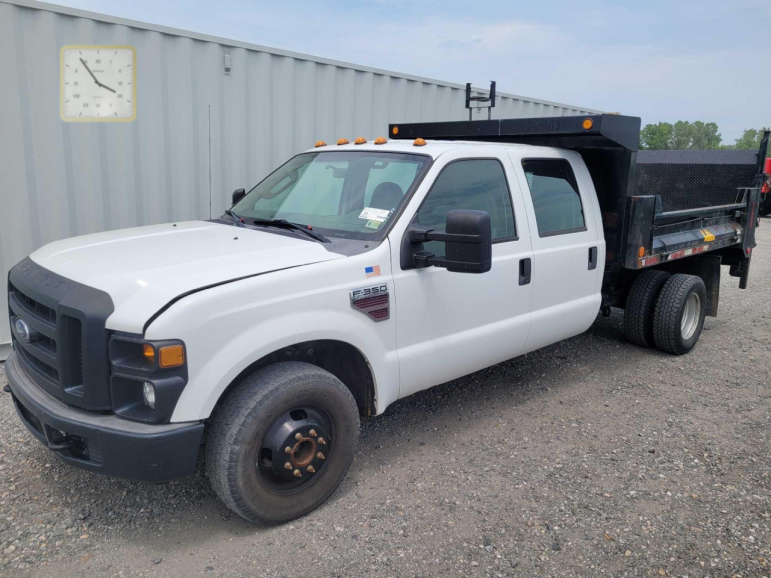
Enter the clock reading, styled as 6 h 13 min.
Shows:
3 h 54 min
